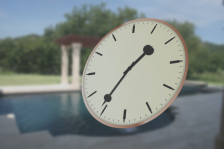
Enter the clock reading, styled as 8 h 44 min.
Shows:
1 h 36 min
